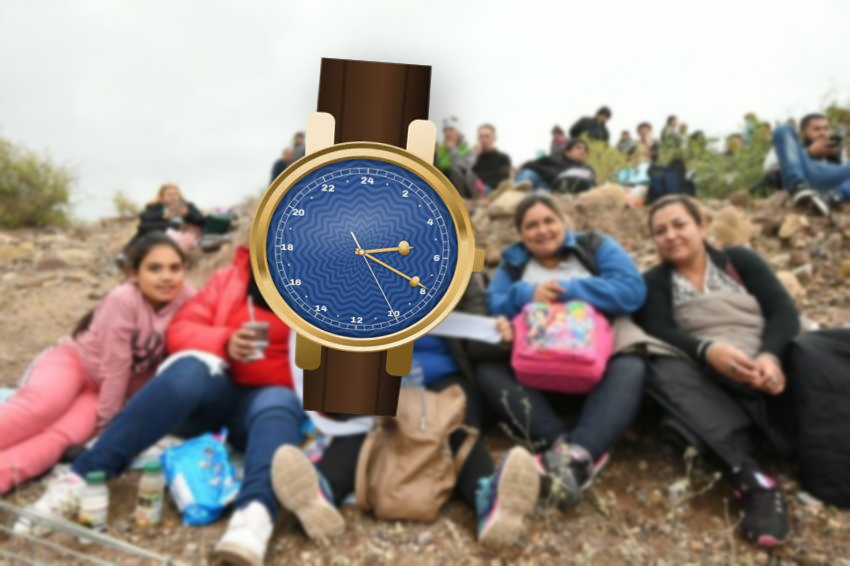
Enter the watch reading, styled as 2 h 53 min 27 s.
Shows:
5 h 19 min 25 s
